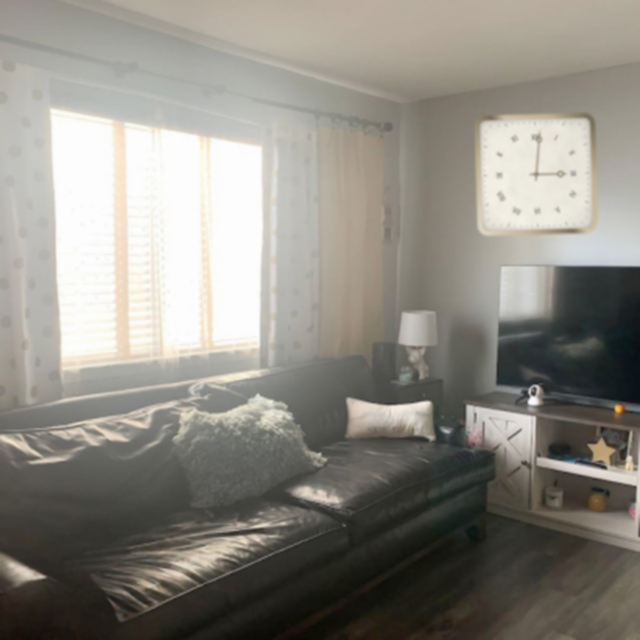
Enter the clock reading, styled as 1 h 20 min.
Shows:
3 h 01 min
